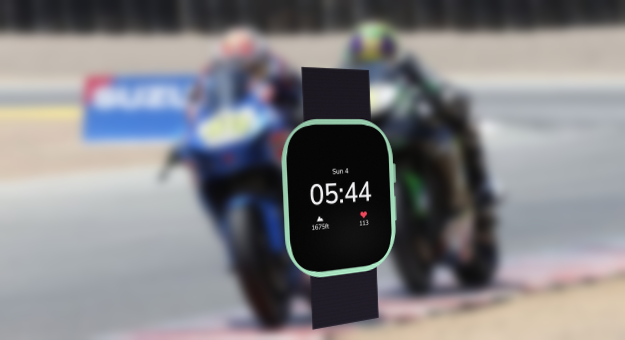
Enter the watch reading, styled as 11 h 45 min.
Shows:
5 h 44 min
